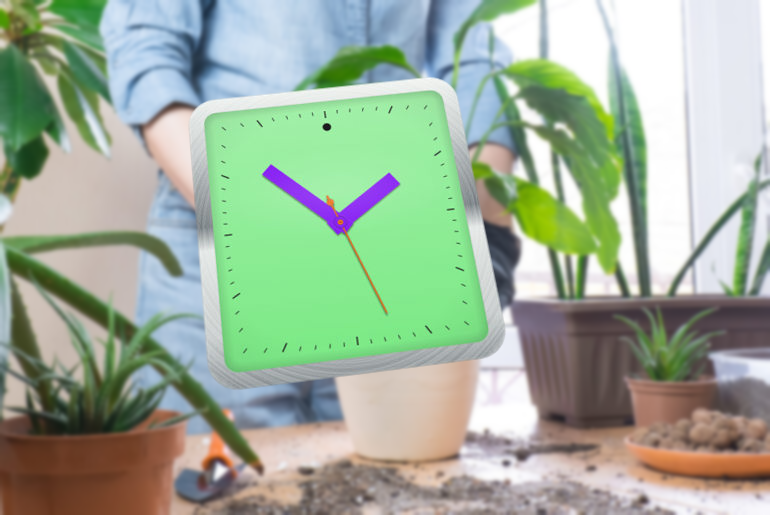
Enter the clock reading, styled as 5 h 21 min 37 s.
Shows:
1 h 52 min 27 s
